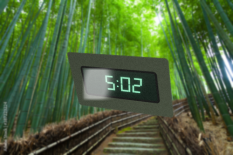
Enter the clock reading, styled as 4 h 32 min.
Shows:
5 h 02 min
